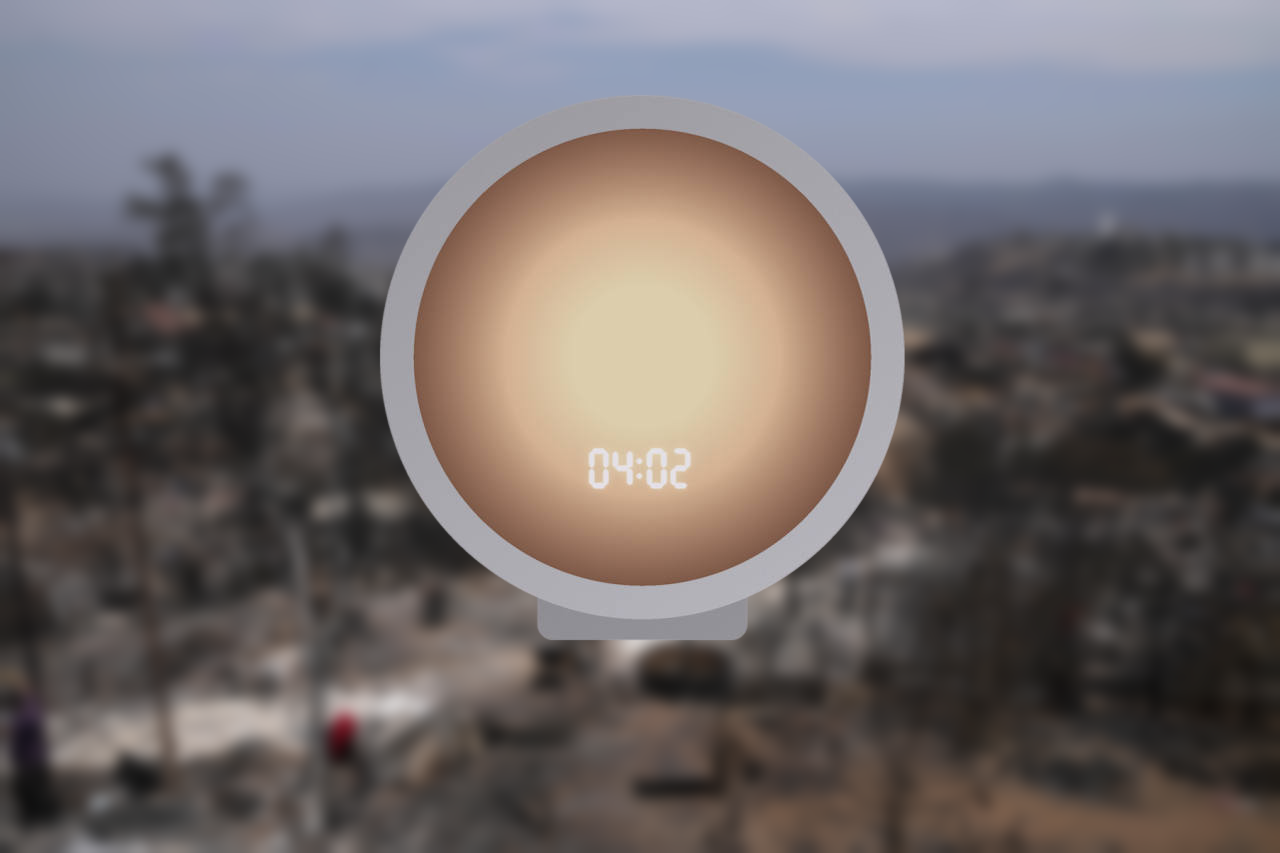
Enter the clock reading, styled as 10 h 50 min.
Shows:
4 h 02 min
